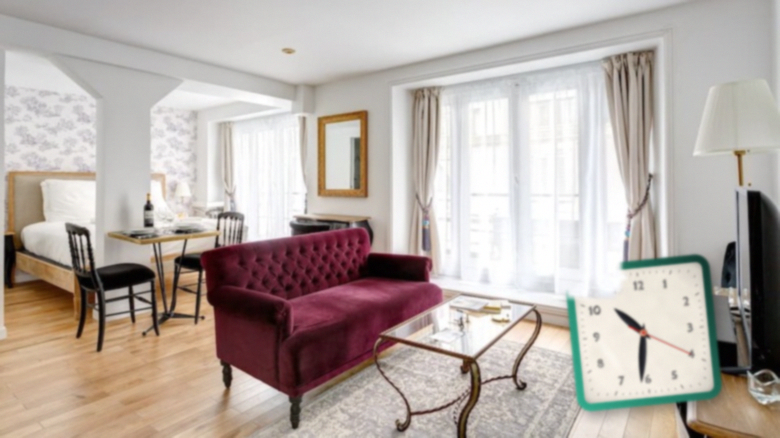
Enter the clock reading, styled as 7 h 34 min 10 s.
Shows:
10 h 31 min 20 s
